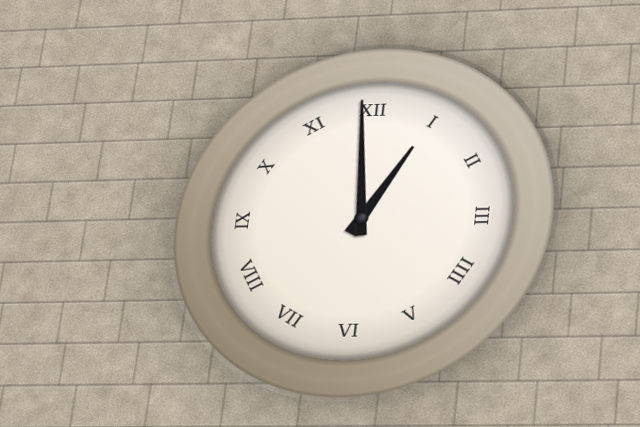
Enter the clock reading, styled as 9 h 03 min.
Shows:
12 h 59 min
